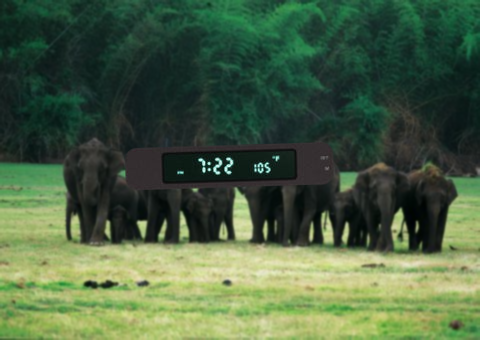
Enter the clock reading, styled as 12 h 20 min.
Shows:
7 h 22 min
